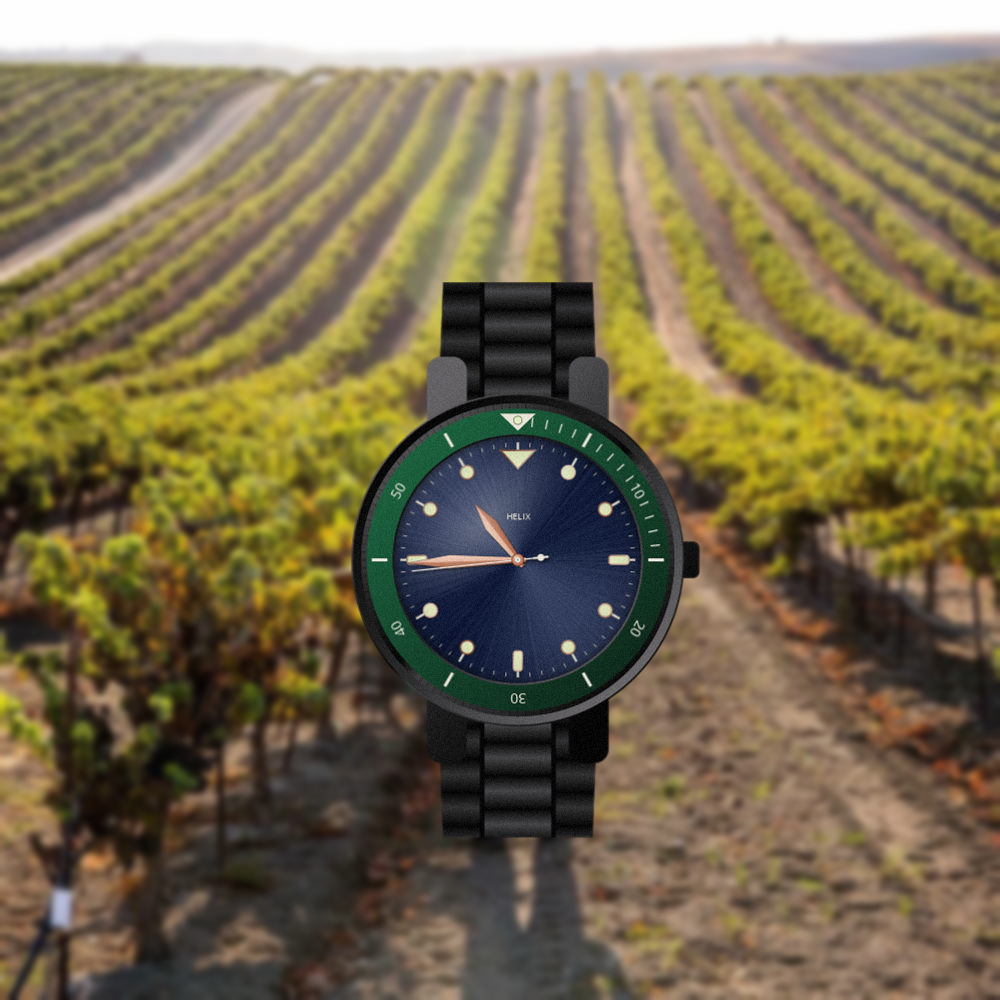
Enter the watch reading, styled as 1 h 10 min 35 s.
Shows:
10 h 44 min 44 s
